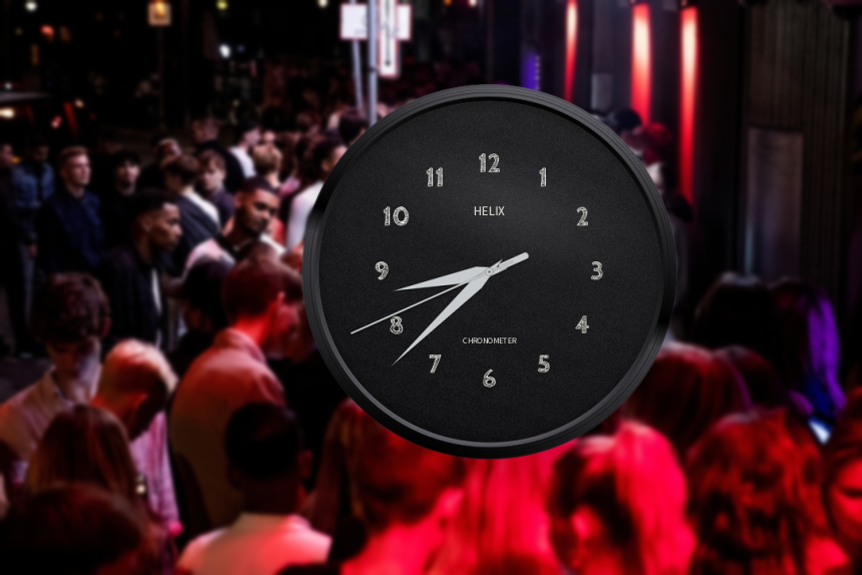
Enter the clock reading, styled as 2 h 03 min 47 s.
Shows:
8 h 37 min 41 s
